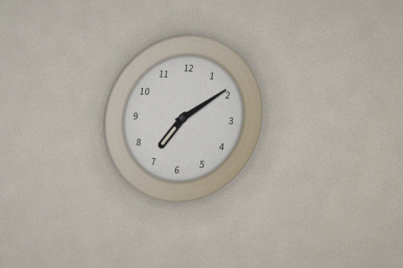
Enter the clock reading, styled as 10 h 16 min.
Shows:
7 h 09 min
